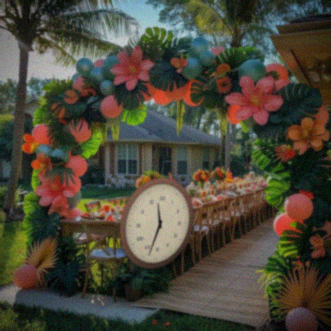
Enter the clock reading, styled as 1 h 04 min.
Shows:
11 h 33 min
